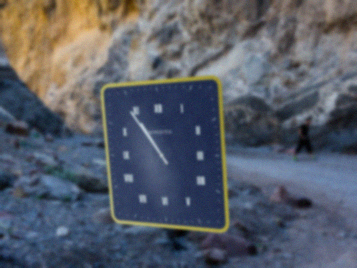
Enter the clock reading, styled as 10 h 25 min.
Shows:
10 h 54 min
